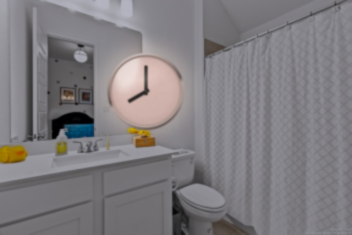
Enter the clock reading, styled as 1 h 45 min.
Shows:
8 h 00 min
